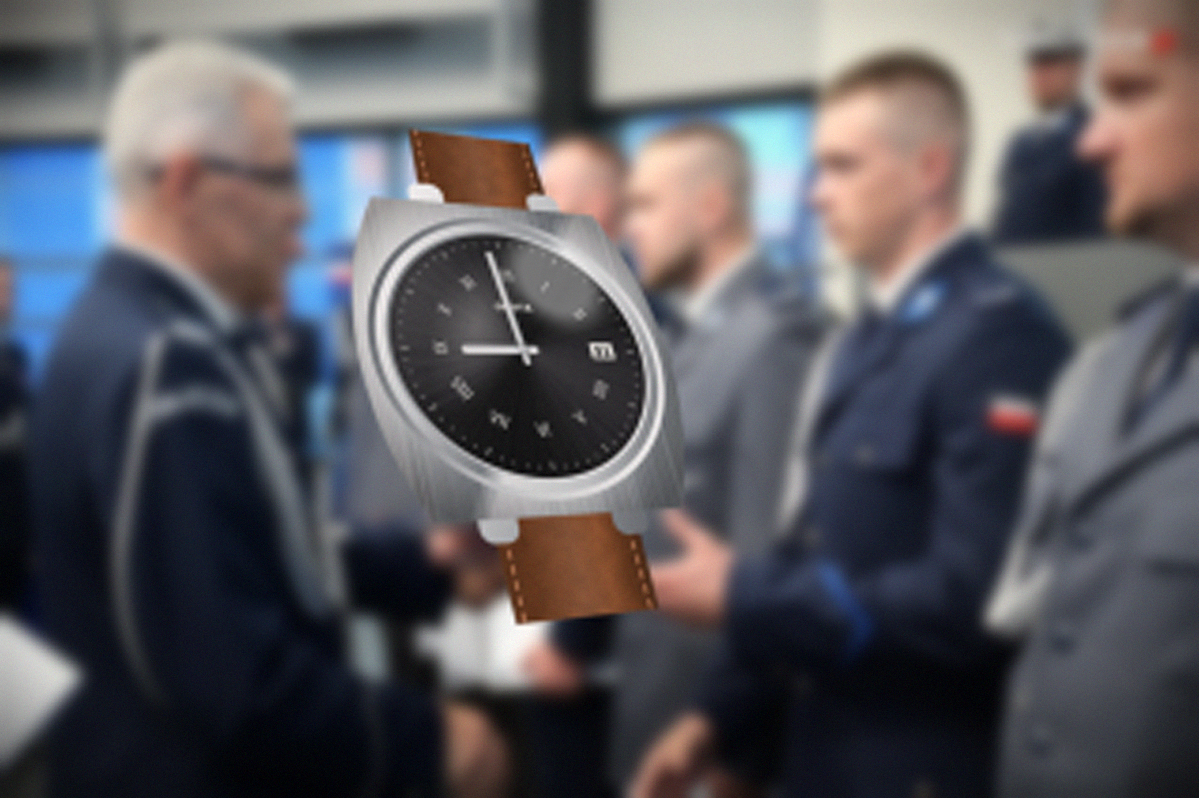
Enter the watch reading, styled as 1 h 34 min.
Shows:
8 h 59 min
